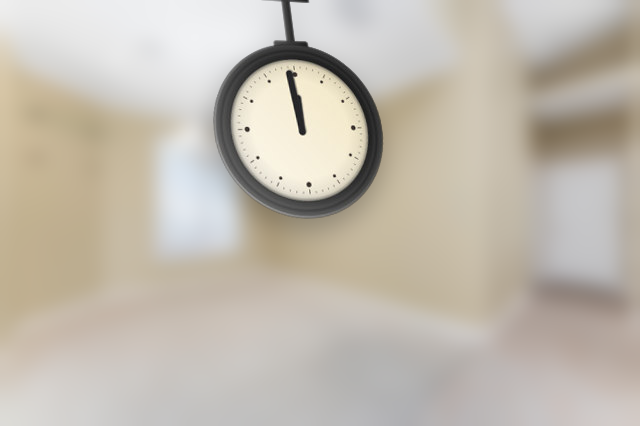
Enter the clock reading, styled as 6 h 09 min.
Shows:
11 h 59 min
